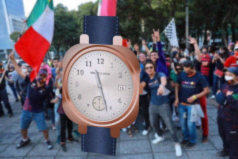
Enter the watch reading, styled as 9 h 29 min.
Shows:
11 h 27 min
